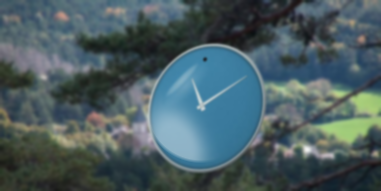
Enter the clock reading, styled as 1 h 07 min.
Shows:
11 h 10 min
